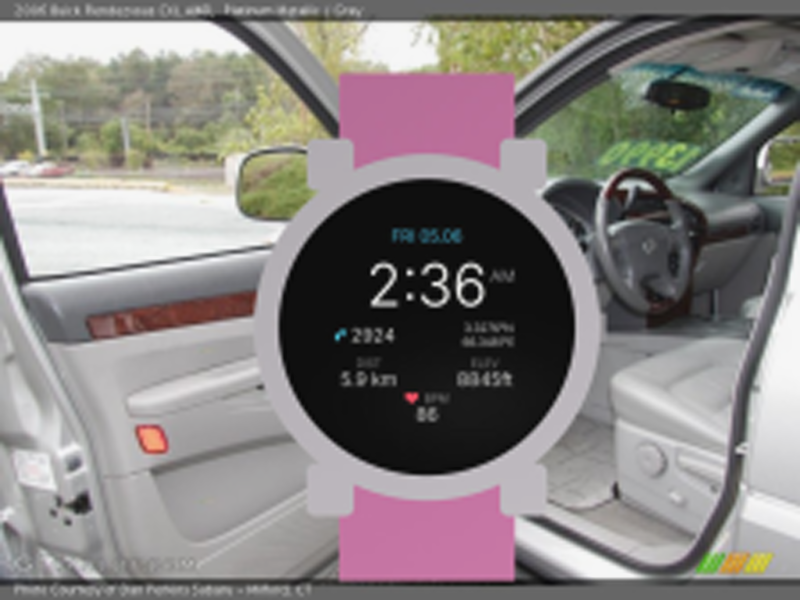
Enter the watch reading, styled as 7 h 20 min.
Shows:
2 h 36 min
